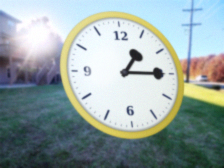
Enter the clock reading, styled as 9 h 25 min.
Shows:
1 h 15 min
